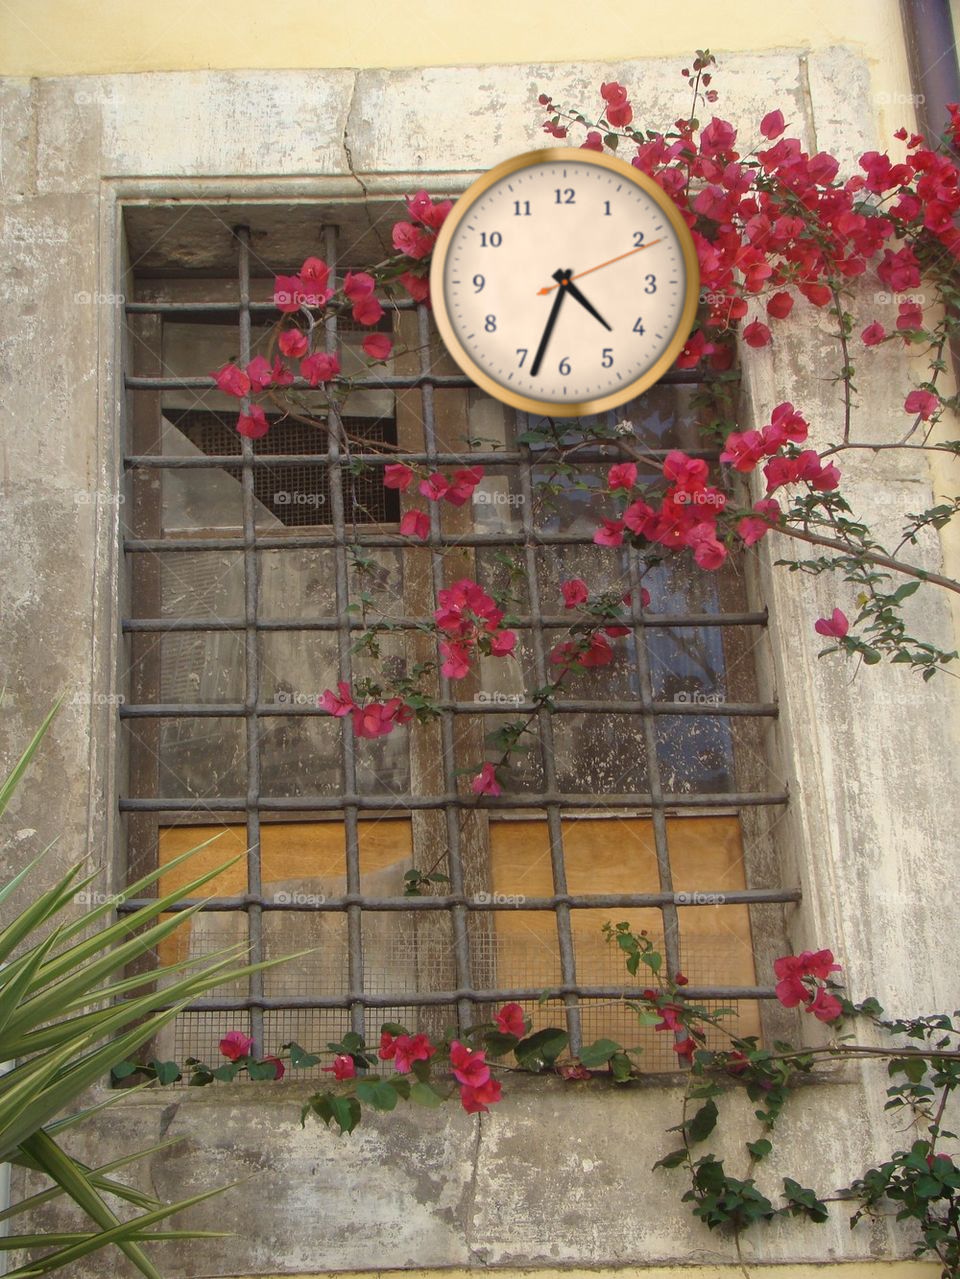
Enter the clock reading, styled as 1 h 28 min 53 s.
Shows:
4 h 33 min 11 s
